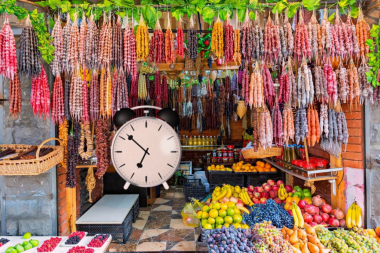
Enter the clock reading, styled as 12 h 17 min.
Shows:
6 h 52 min
